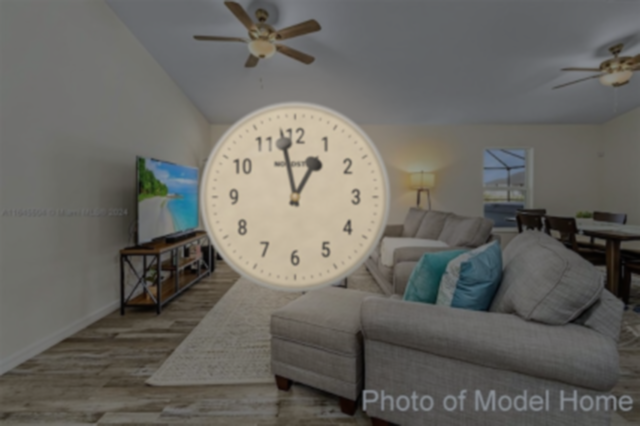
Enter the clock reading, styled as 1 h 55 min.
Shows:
12 h 58 min
